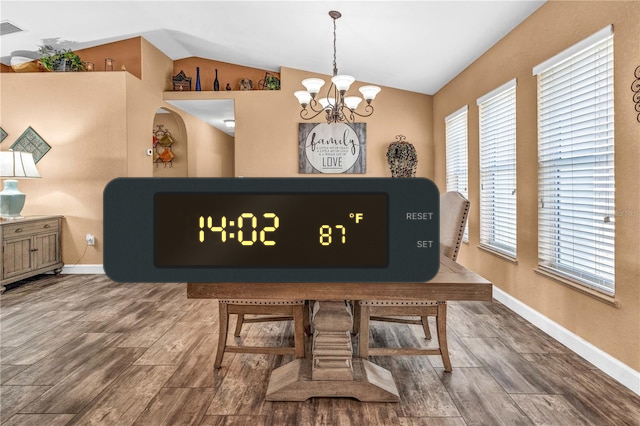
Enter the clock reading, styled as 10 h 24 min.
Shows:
14 h 02 min
